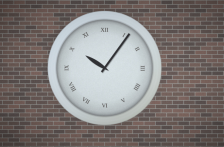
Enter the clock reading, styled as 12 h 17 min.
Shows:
10 h 06 min
